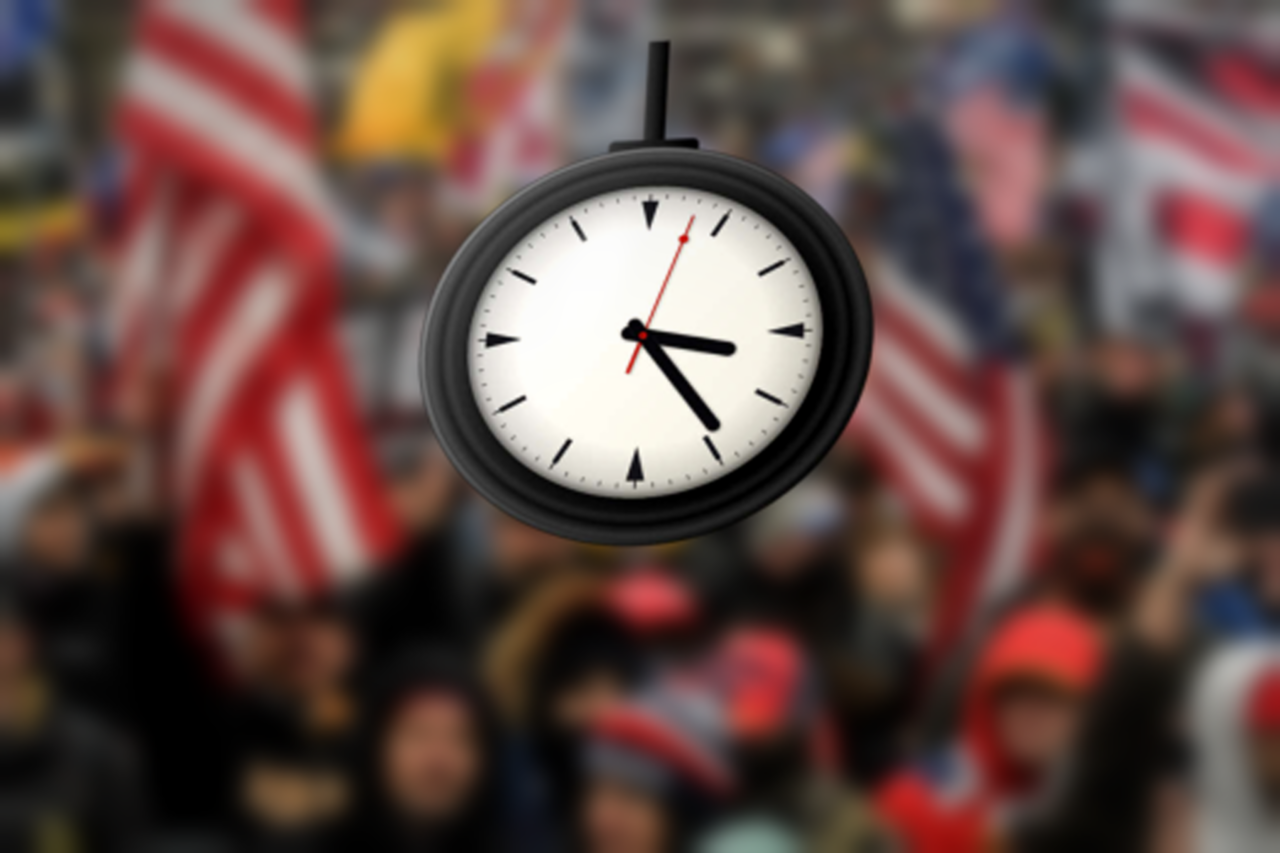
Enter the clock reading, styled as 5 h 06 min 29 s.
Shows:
3 h 24 min 03 s
